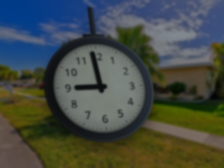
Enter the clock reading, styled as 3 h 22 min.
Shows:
8 h 59 min
